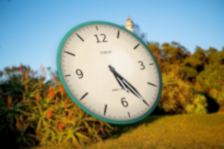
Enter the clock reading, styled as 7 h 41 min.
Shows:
5 h 25 min
